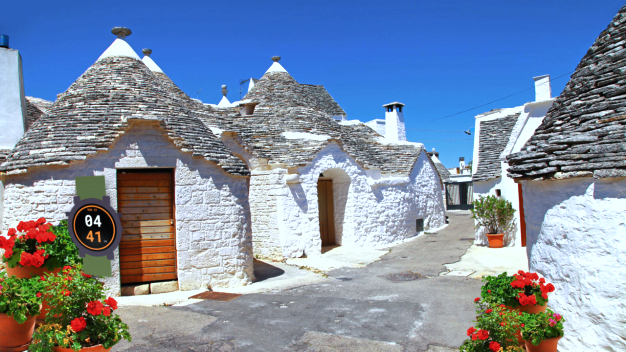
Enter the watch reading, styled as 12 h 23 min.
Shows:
4 h 41 min
